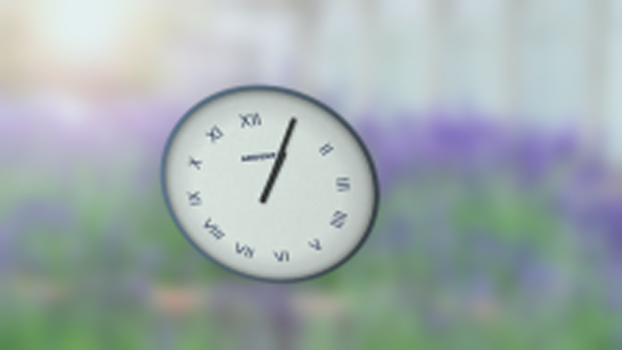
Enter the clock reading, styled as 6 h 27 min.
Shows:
1 h 05 min
